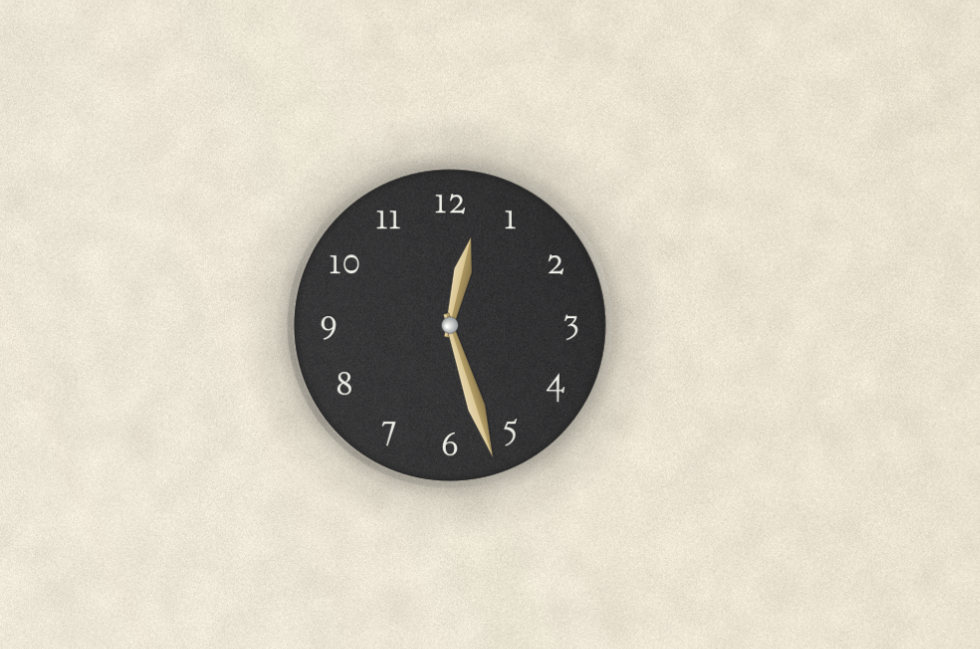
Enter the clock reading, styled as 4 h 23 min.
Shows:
12 h 27 min
